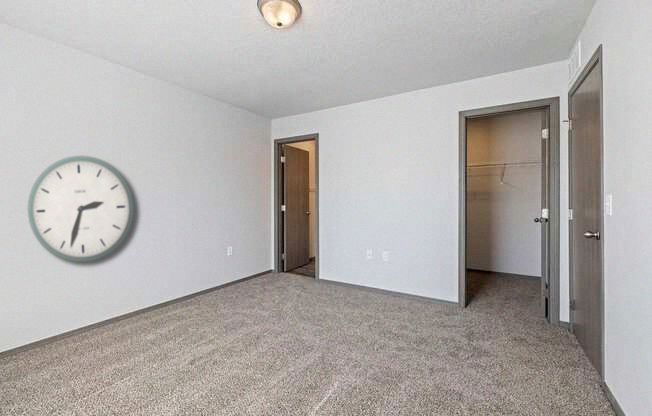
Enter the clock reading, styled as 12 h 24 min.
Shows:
2 h 33 min
